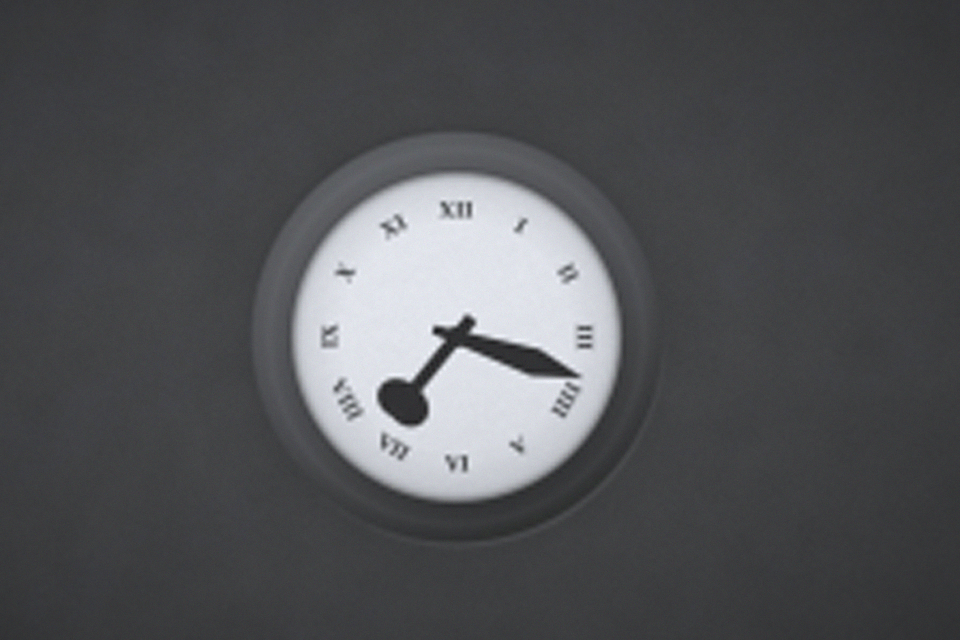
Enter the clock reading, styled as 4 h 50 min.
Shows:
7 h 18 min
